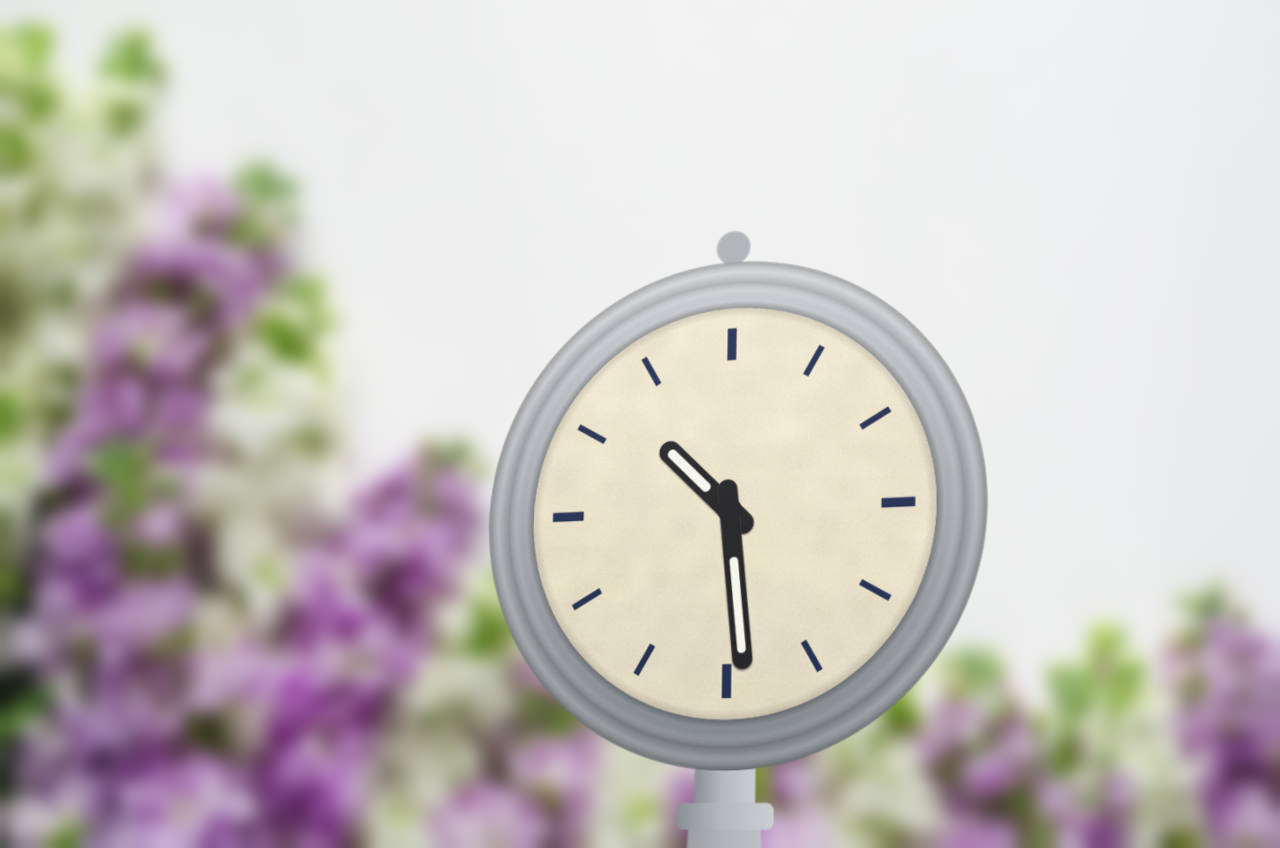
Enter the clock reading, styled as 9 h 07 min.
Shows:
10 h 29 min
